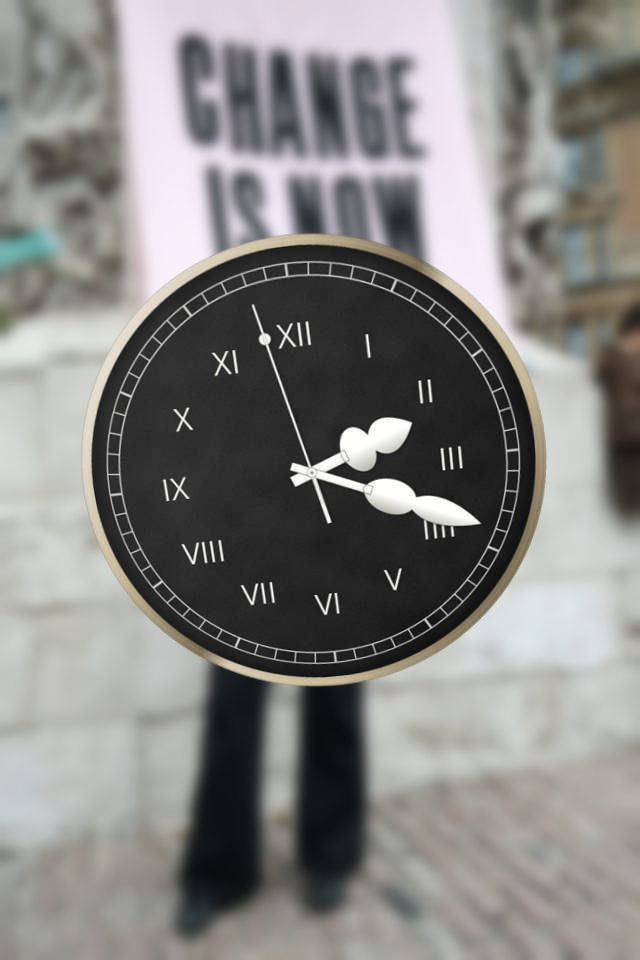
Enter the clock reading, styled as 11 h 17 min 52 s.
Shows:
2 h 18 min 58 s
